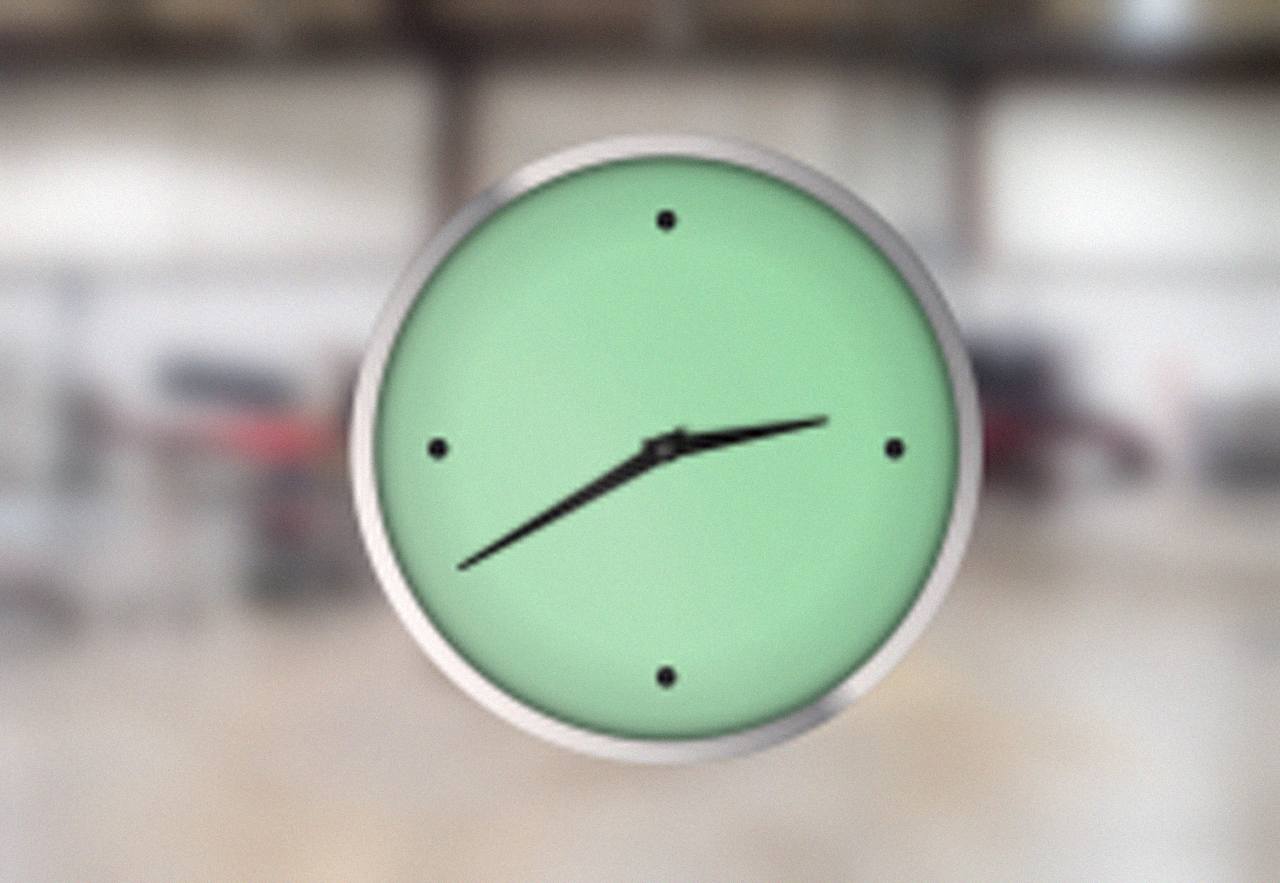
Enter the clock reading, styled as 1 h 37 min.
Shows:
2 h 40 min
